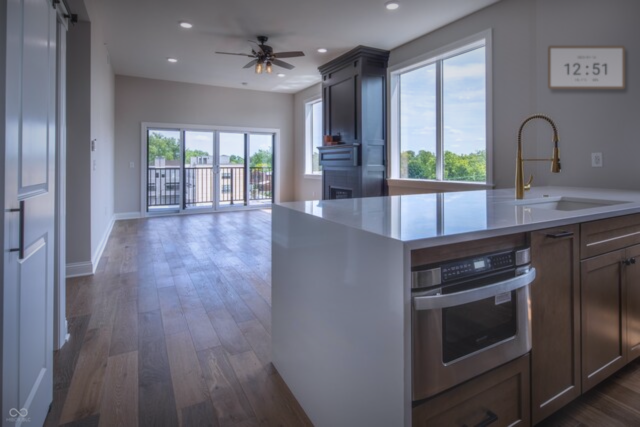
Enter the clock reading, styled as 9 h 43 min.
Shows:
12 h 51 min
